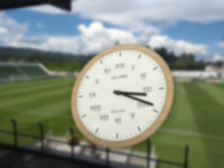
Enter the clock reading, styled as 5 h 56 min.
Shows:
3 h 19 min
